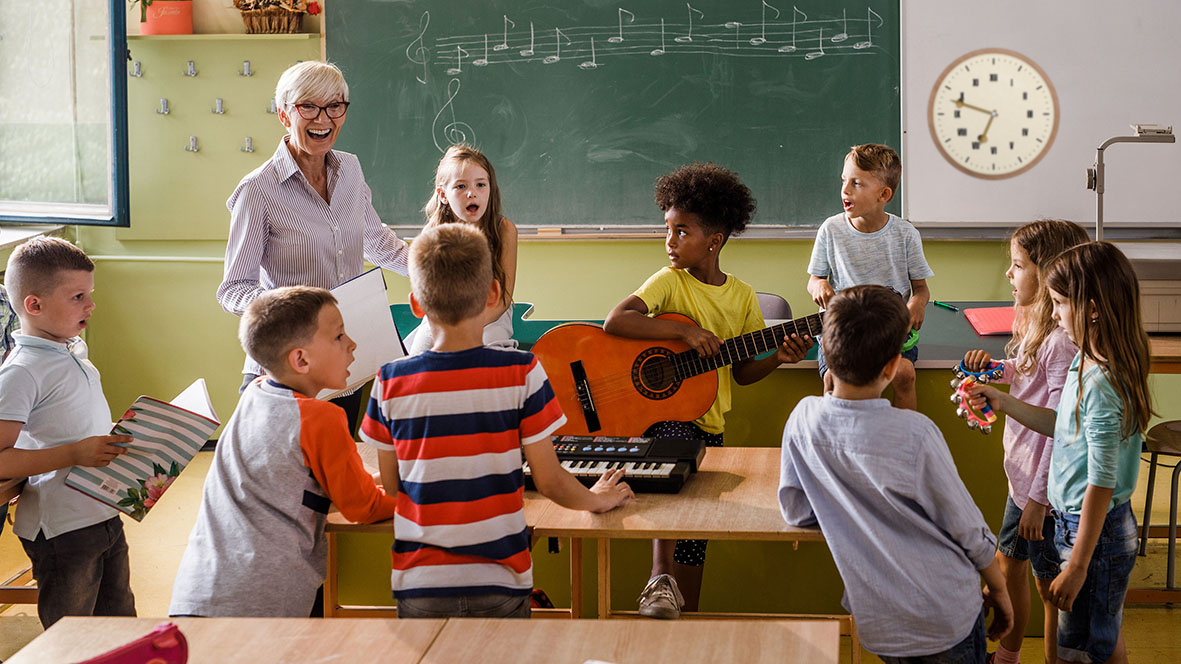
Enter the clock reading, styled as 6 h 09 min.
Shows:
6 h 48 min
